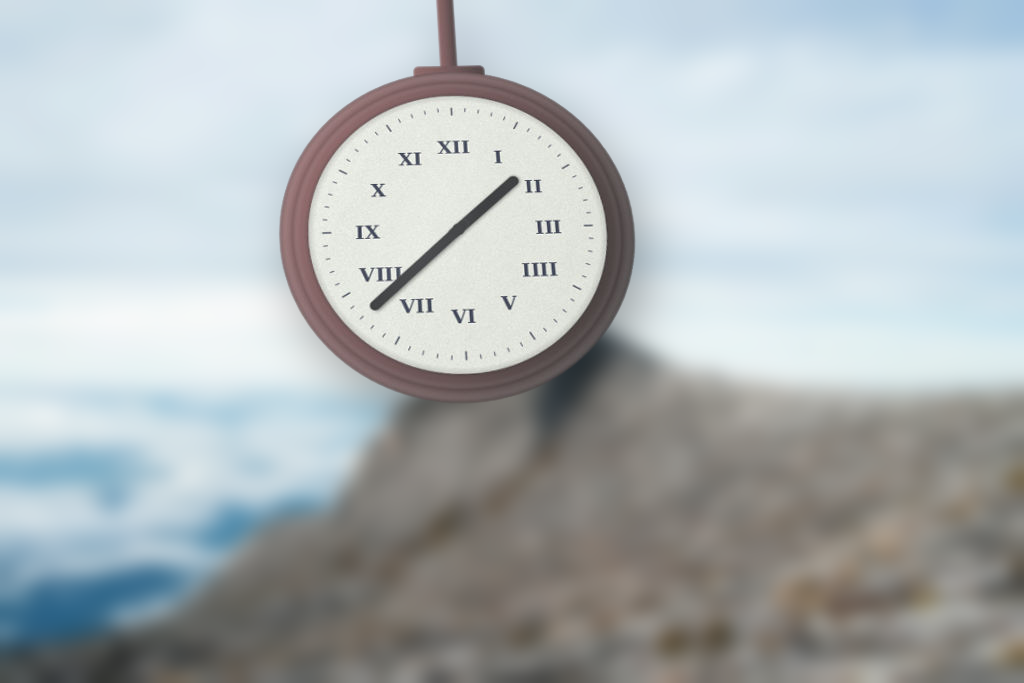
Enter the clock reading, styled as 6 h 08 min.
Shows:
1 h 38 min
